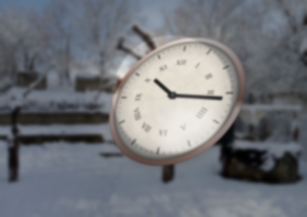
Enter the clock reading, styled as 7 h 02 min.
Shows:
10 h 16 min
